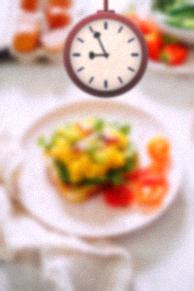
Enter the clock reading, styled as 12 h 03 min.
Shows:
8 h 56 min
